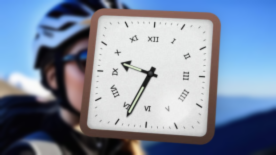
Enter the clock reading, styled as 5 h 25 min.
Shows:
9 h 34 min
